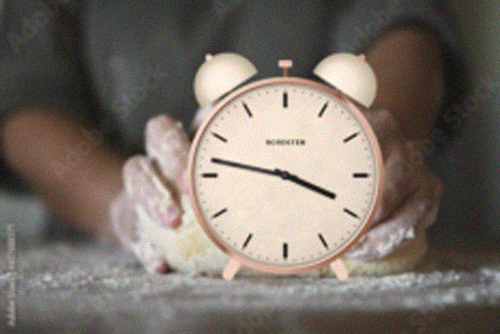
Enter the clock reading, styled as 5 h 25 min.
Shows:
3 h 47 min
